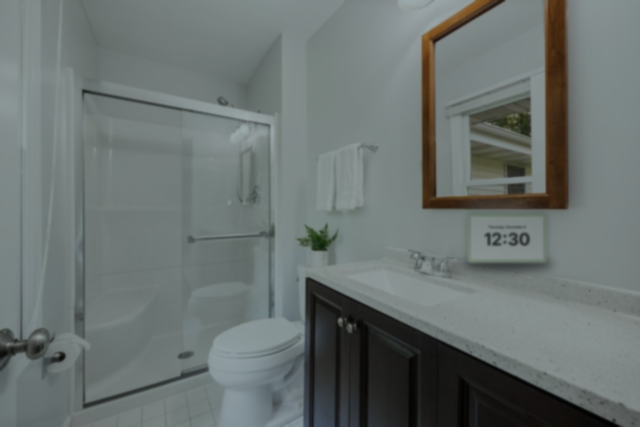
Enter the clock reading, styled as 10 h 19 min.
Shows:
12 h 30 min
